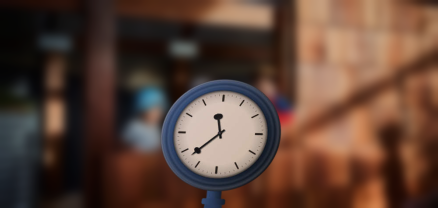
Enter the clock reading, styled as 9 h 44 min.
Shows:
11 h 38 min
